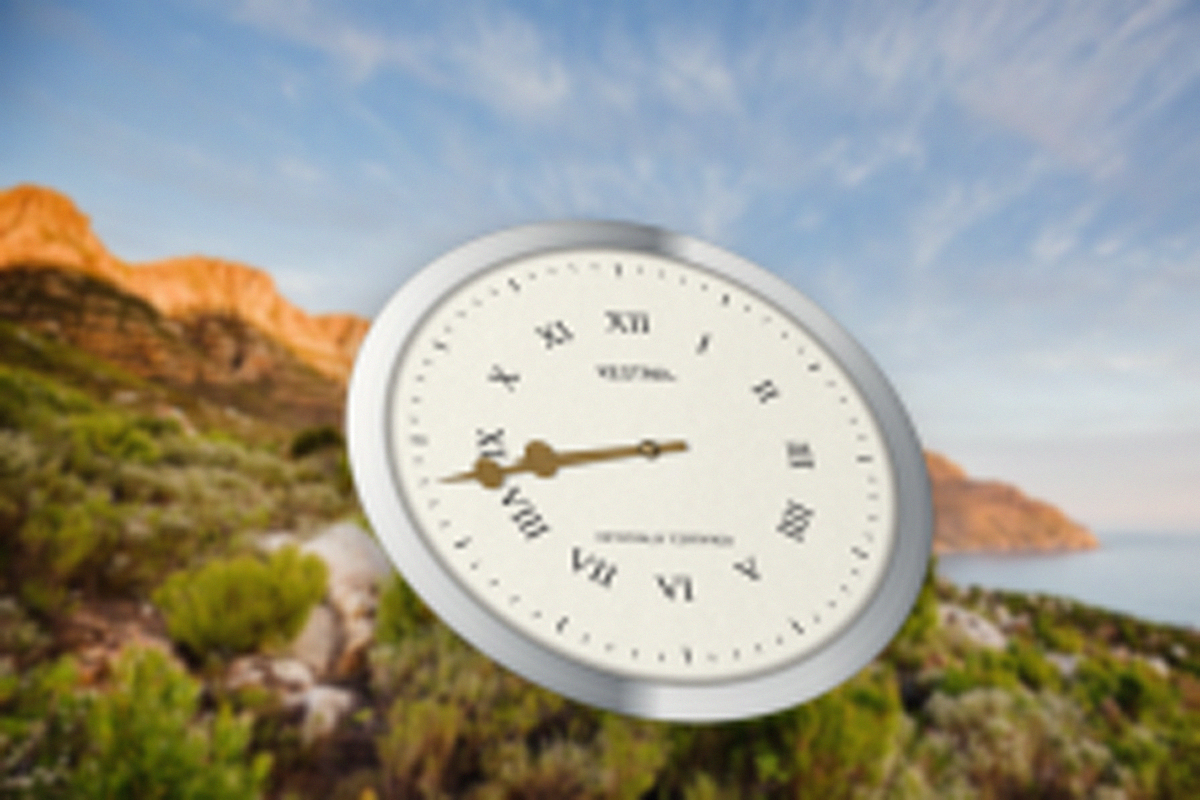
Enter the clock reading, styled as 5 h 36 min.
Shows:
8 h 43 min
